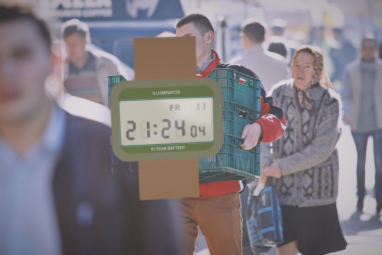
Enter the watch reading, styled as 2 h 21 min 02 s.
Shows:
21 h 24 min 04 s
